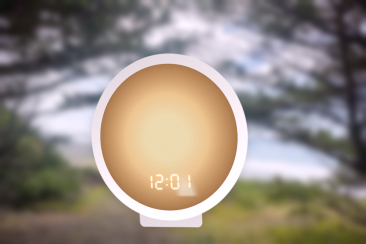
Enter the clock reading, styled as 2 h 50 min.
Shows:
12 h 01 min
